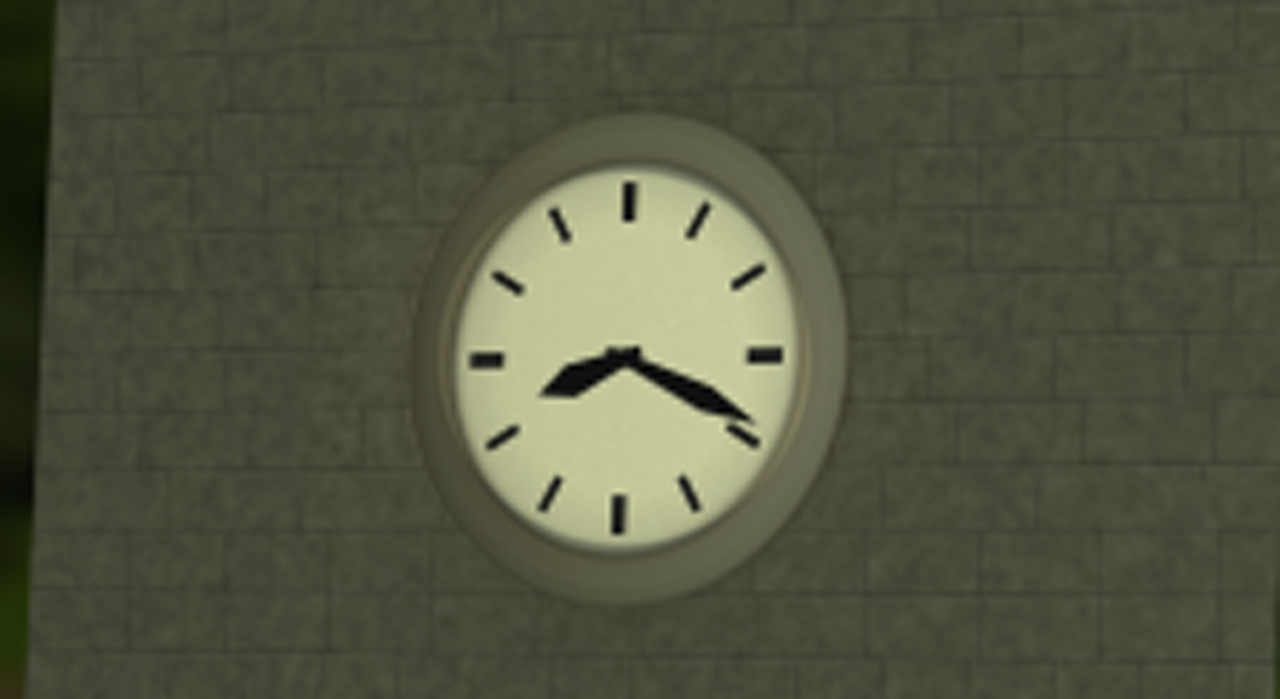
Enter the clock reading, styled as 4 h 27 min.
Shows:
8 h 19 min
